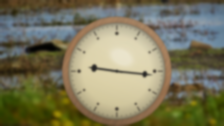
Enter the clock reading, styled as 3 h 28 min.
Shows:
9 h 16 min
